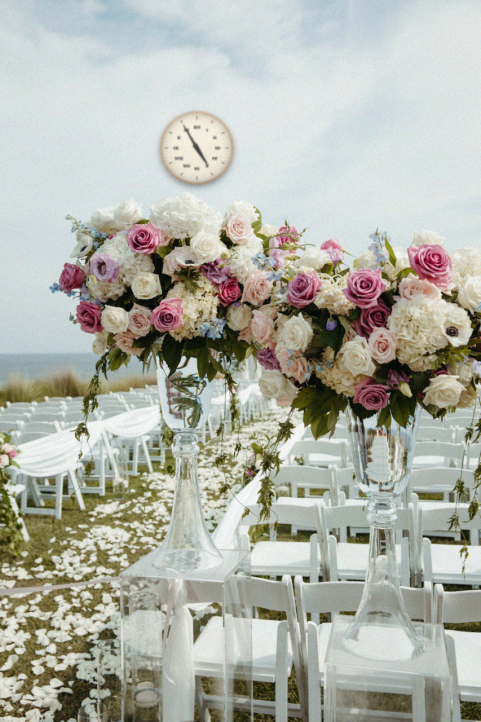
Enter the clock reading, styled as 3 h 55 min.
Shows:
4 h 55 min
